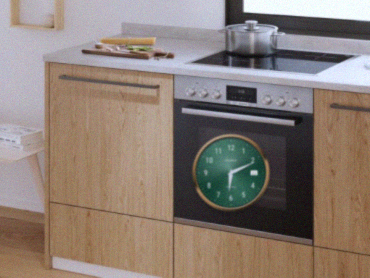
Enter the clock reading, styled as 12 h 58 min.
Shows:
6 h 11 min
